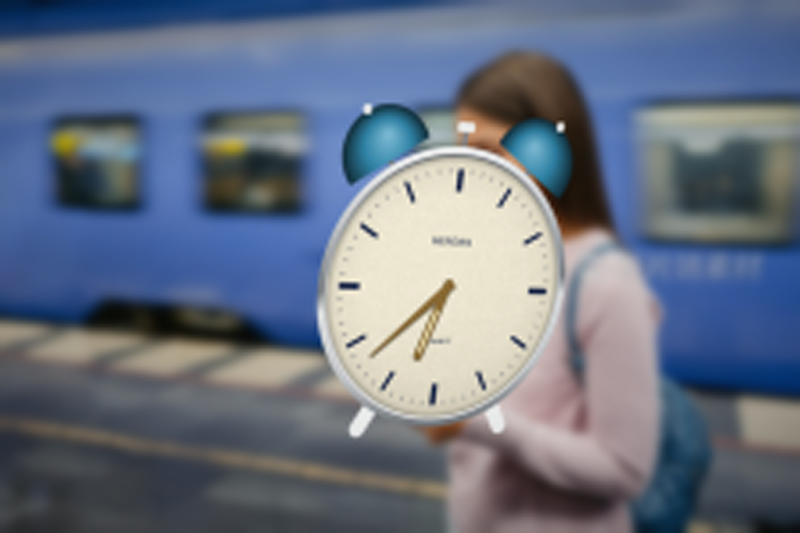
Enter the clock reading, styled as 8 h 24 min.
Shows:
6 h 38 min
